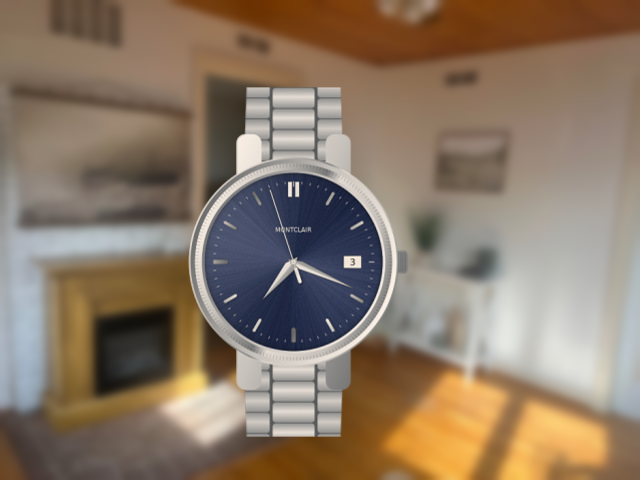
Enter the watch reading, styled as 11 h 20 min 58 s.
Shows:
7 h 18 min 57 s
